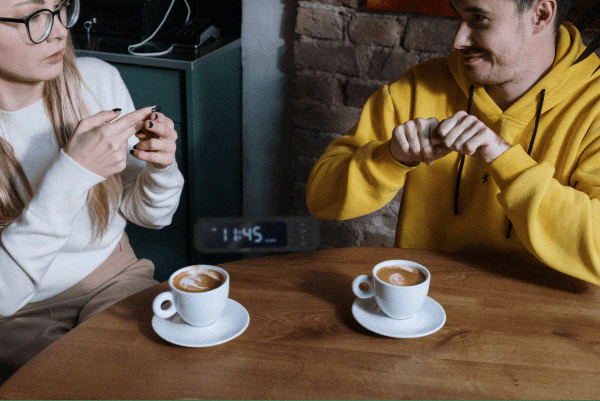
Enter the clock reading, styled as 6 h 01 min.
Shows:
11 h 45 min
